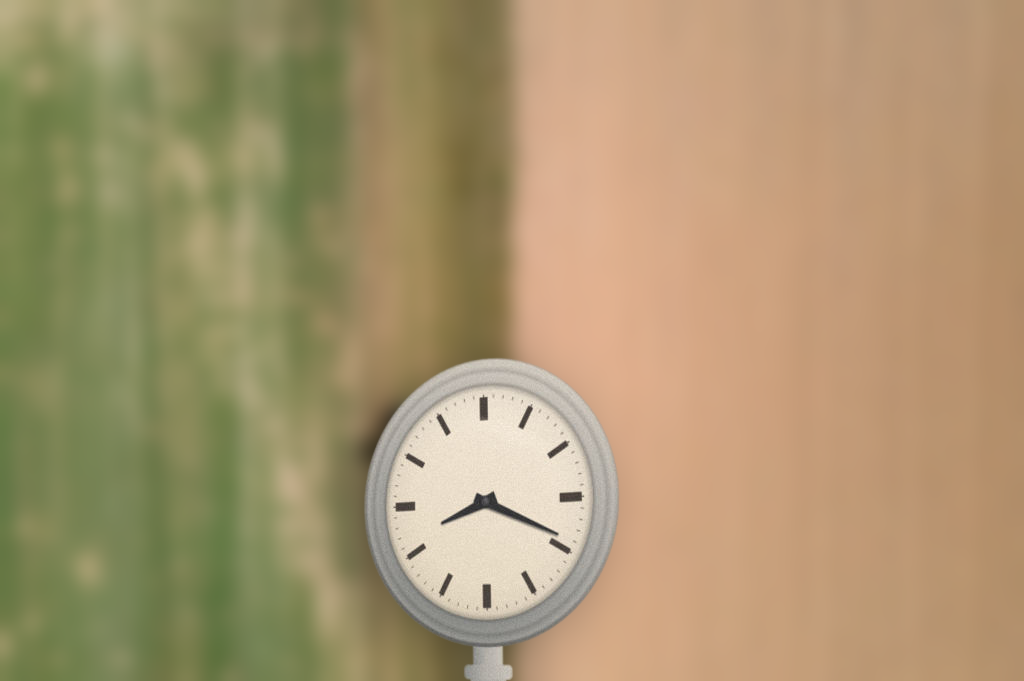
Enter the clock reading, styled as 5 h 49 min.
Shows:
8 h 19 min
